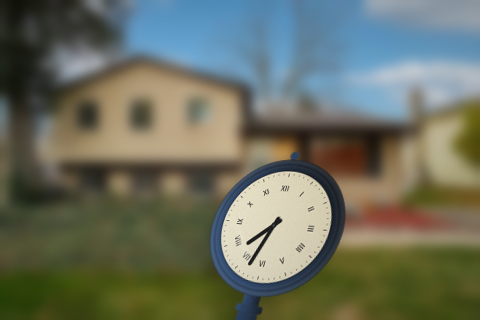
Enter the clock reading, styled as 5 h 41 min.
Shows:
7 h 33 min
